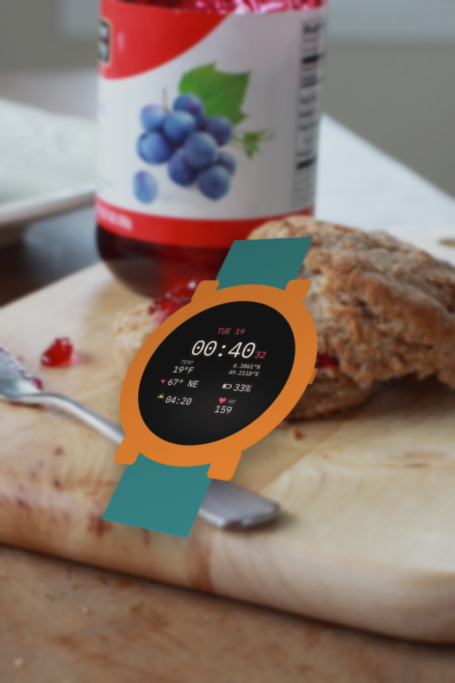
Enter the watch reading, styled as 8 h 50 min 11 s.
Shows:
0 h 40 min 32 s
